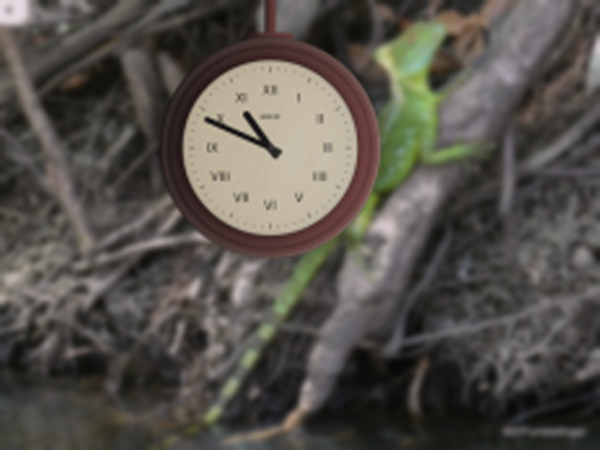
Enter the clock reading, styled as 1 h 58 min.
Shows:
10 h 49 min
